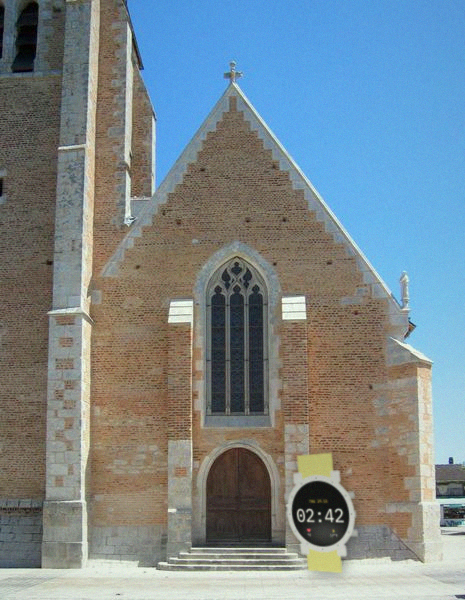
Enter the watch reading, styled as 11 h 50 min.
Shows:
2 h 42 min
